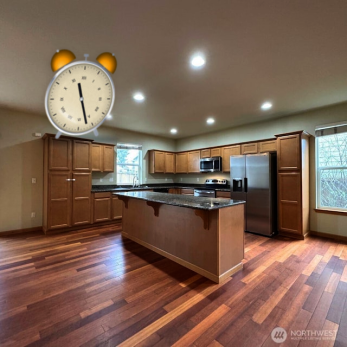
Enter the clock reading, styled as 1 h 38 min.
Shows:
11 h 27 min
